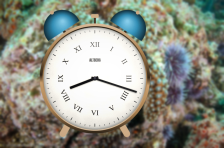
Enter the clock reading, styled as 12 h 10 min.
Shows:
8 h 18 min
